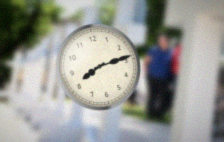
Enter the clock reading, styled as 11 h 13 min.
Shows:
8 h 14 min
